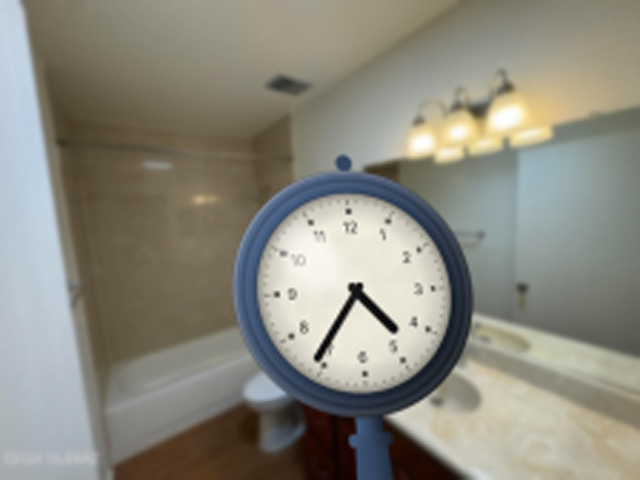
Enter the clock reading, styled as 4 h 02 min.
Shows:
4 h 36 min
